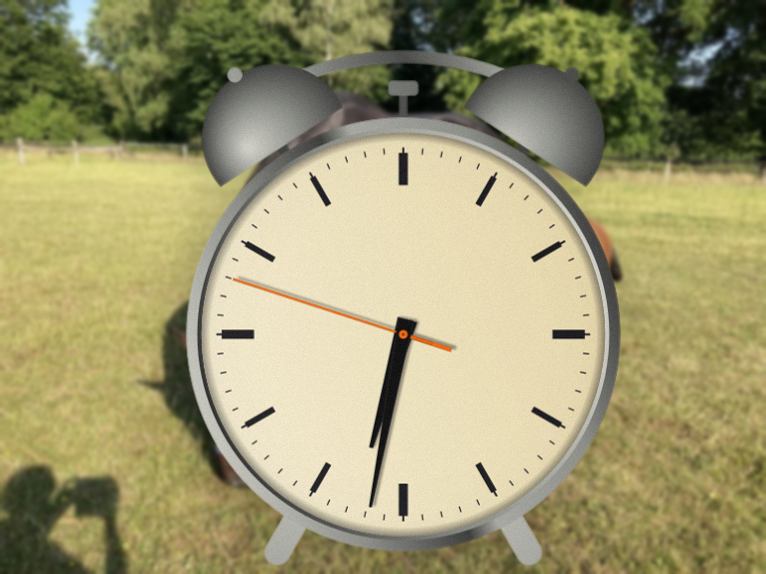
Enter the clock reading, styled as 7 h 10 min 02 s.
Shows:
6 h 31 min 48 s
